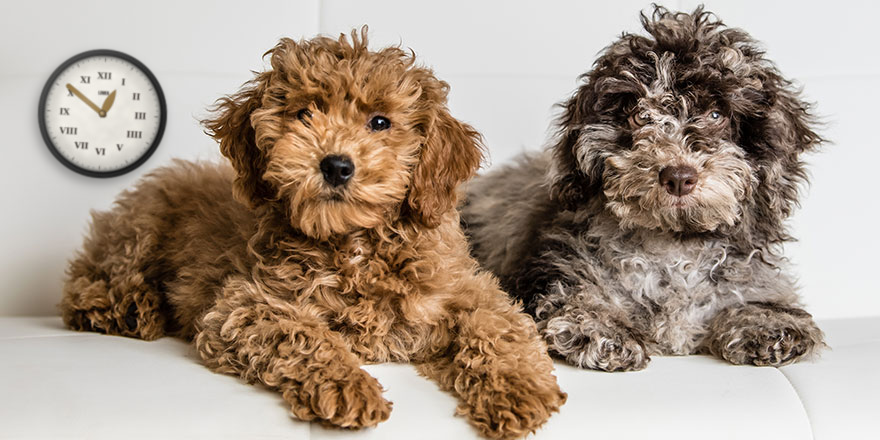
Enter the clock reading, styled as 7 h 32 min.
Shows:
12 h 51 min
